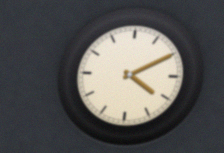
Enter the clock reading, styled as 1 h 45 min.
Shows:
4 h 10 min
